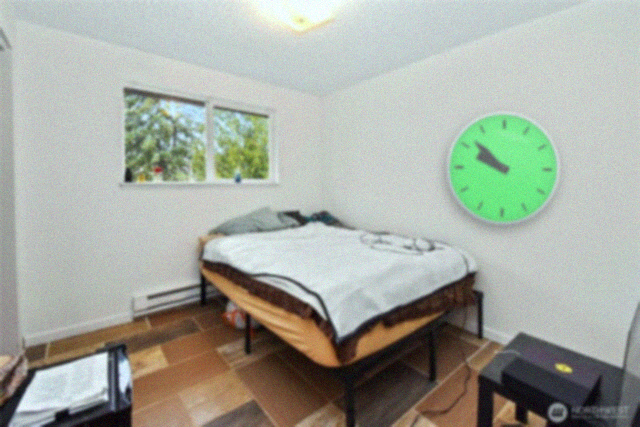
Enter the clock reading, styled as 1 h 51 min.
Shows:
9 h 52 min
